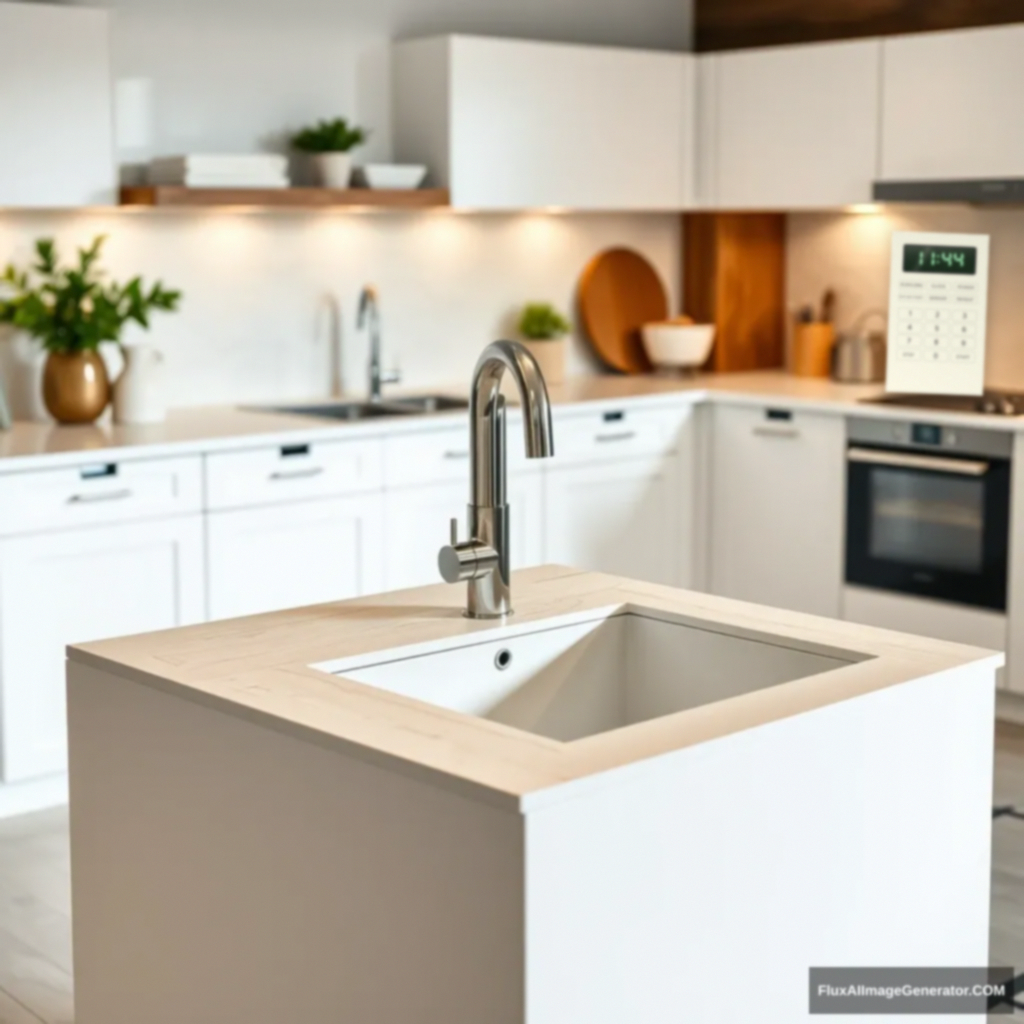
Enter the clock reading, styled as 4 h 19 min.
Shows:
11 h 44 min
